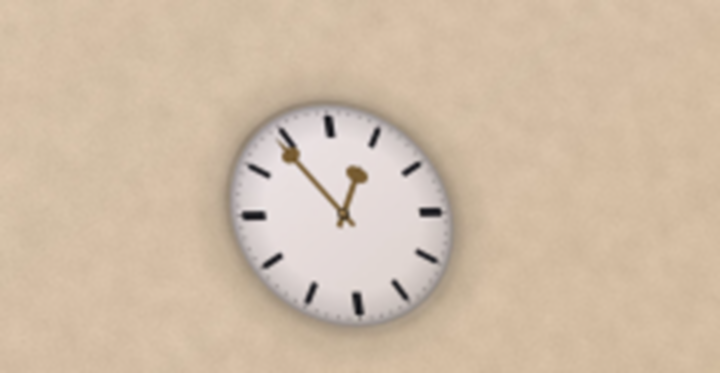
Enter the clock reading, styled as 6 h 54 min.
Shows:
12 h 54 min
